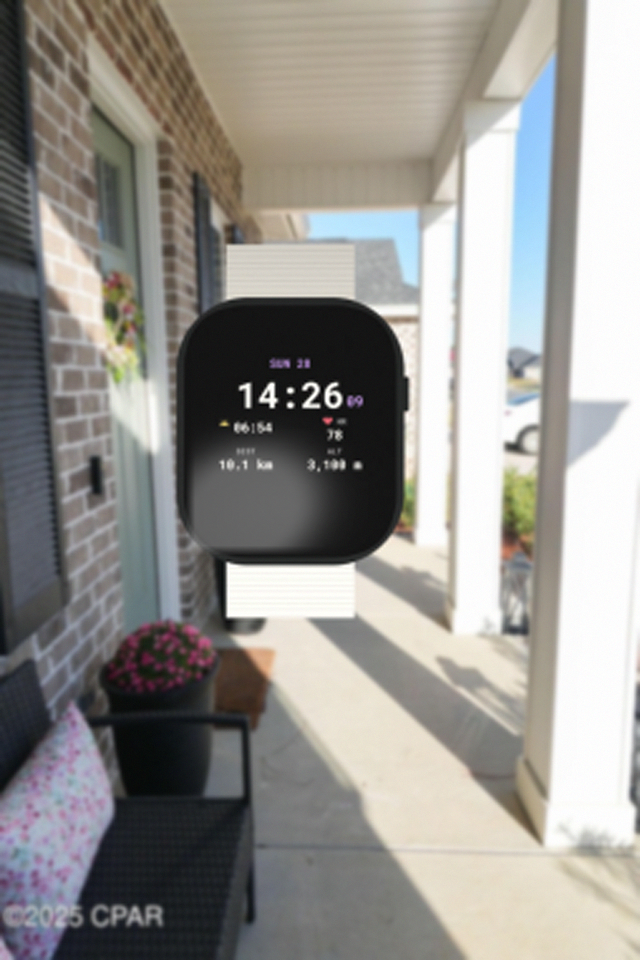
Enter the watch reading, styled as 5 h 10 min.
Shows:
14 h 26 min
